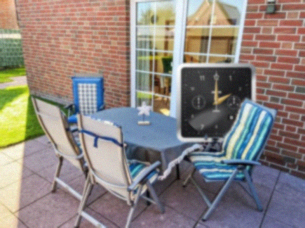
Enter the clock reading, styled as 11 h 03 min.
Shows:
2 h 00 min
